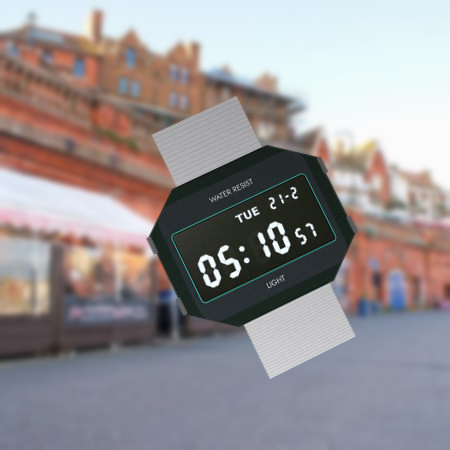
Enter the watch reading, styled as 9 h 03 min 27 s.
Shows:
5 h 10 min 57 s
